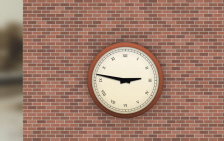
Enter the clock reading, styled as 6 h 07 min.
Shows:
2 h 47 min
